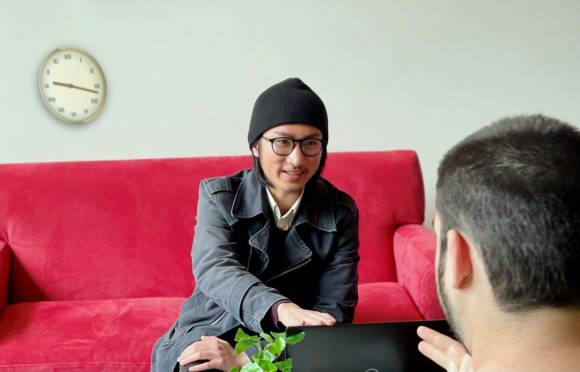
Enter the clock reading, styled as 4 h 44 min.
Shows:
9 h 17 min
